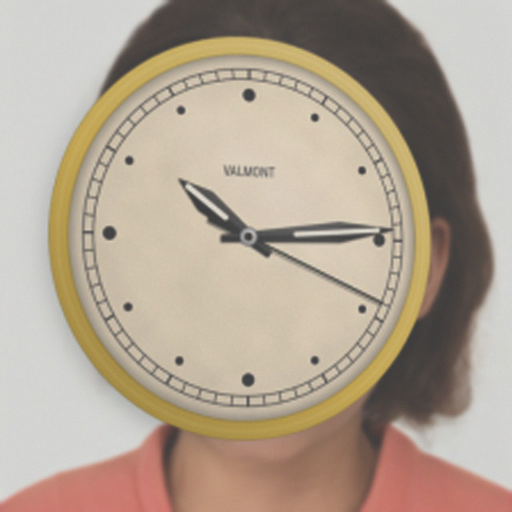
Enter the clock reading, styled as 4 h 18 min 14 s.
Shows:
10 h 14 min 19 s
